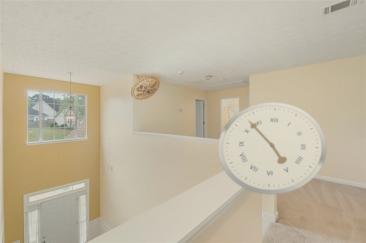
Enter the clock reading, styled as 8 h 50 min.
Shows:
4 h 53 min
